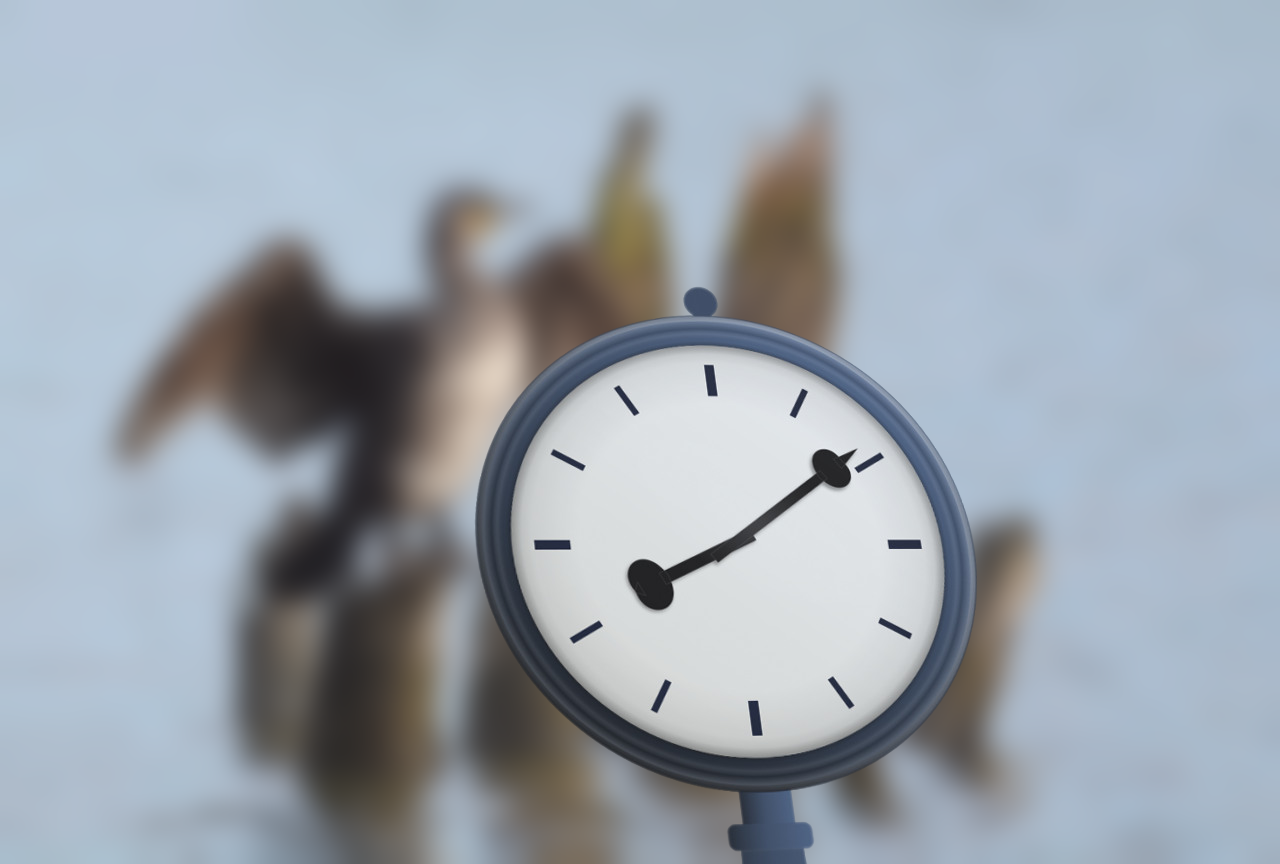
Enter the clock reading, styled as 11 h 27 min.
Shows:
8 h 09 min
